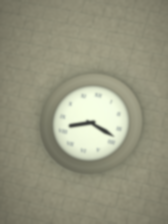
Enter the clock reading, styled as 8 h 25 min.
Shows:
8 h 18 min
